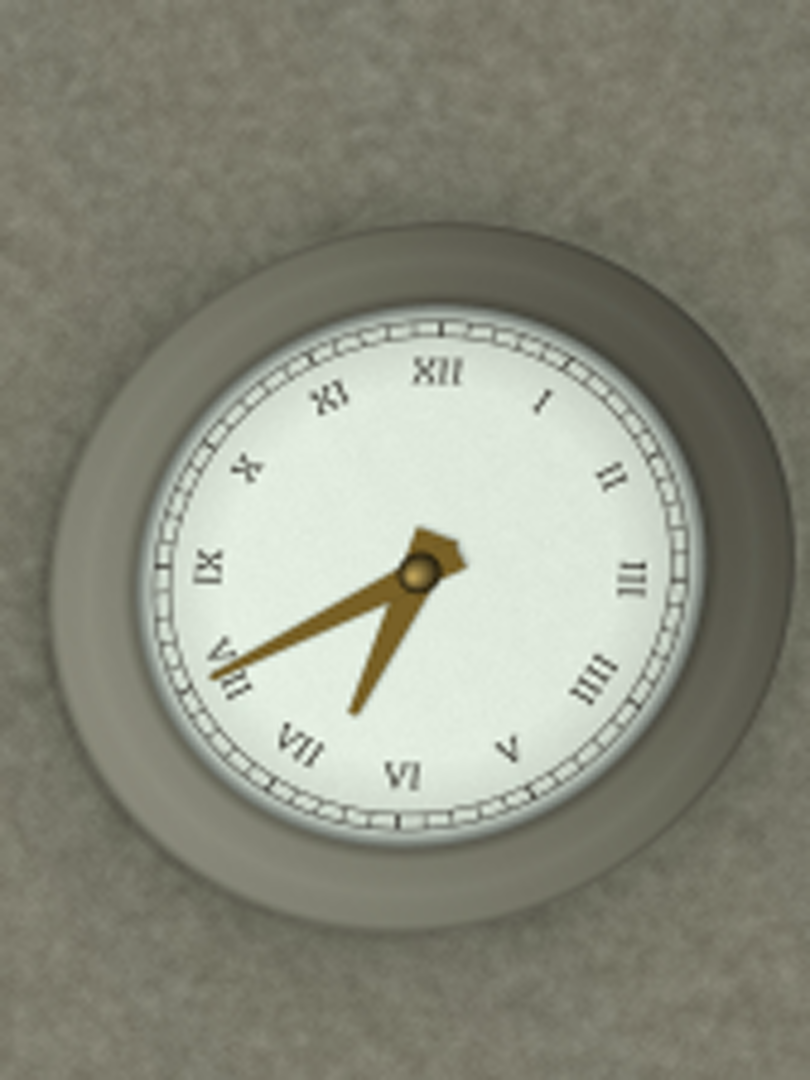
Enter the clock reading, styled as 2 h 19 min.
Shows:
6 h 40 min
